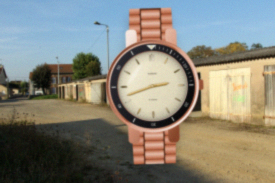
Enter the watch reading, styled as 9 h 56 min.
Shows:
2 h 42 min
